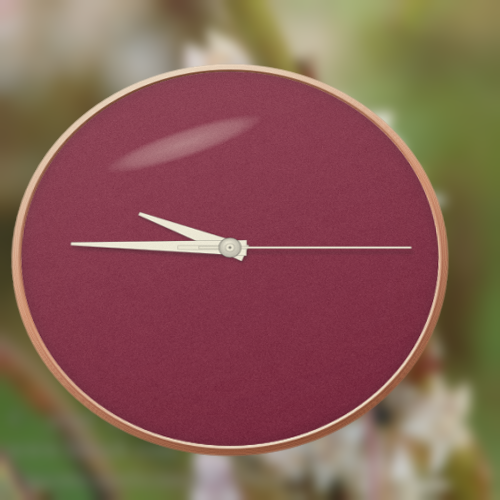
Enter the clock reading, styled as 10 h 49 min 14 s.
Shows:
9 h 45 min 15 s
